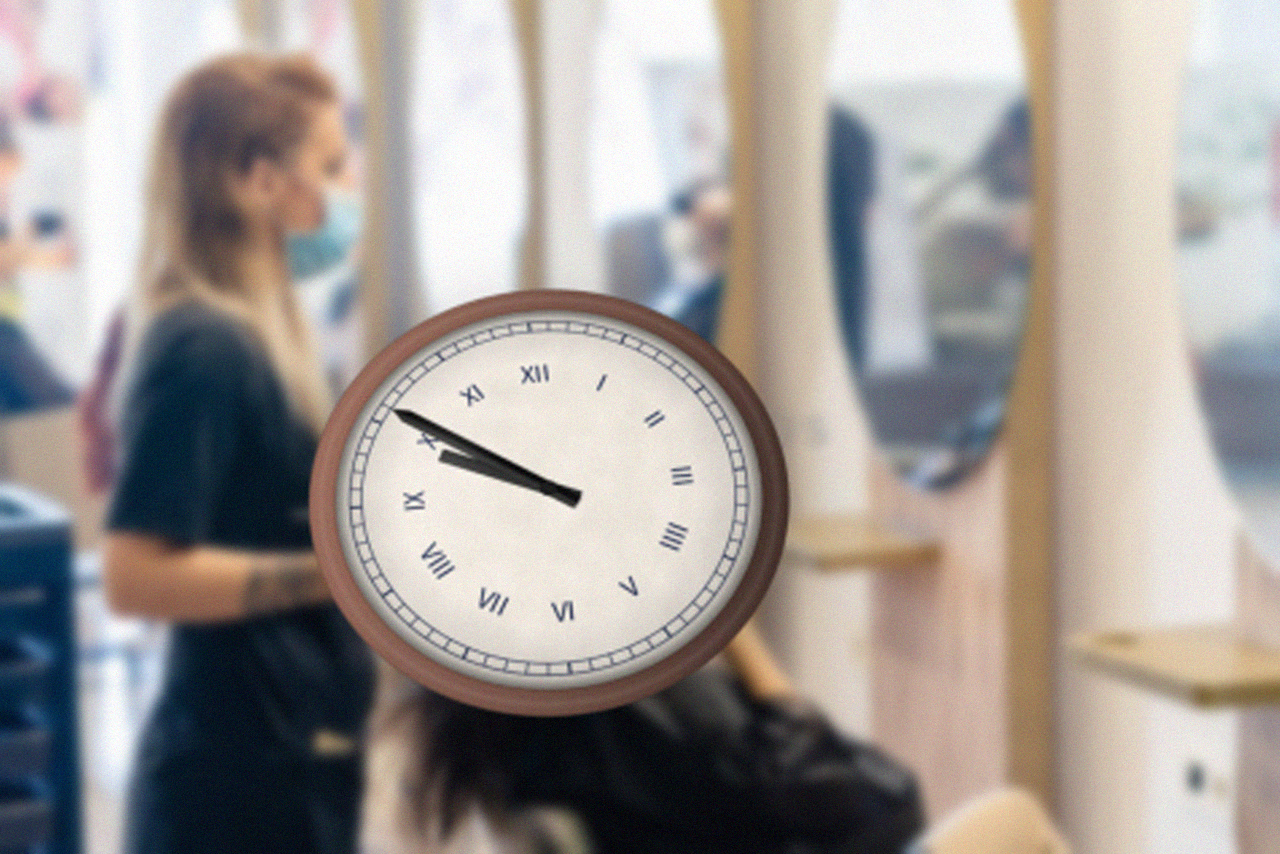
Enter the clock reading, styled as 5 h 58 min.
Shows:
9 h 51 min
